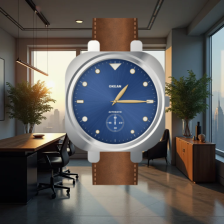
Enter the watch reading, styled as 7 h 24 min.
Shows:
1 h 15 min
